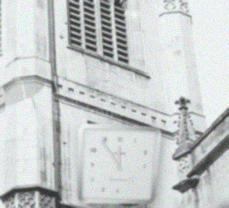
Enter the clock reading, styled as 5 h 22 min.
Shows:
11 h 54 min
